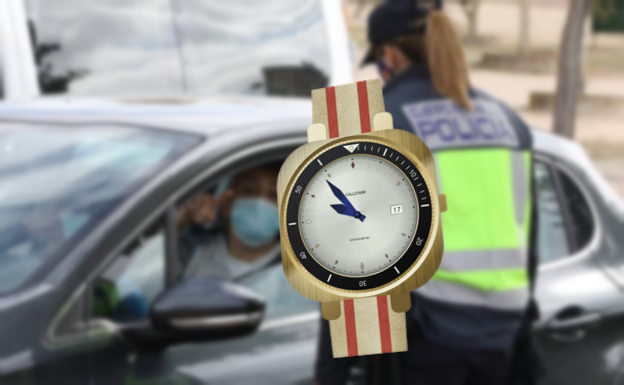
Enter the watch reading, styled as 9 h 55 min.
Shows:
9 h 54 min
